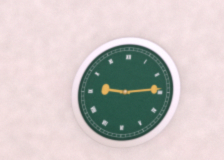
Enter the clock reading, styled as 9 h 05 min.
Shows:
9 h 14 min
